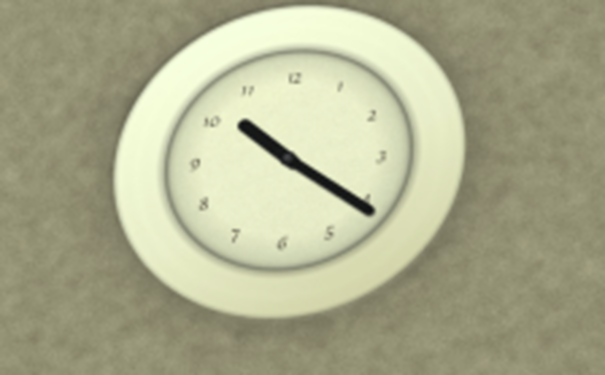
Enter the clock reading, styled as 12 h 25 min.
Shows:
10 h 21 min
